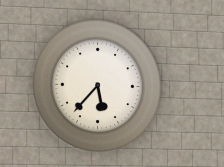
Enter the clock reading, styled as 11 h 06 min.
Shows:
5 h 37 min
